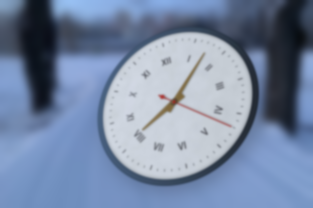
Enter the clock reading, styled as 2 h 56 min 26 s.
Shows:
8 h 07 min 22 s
